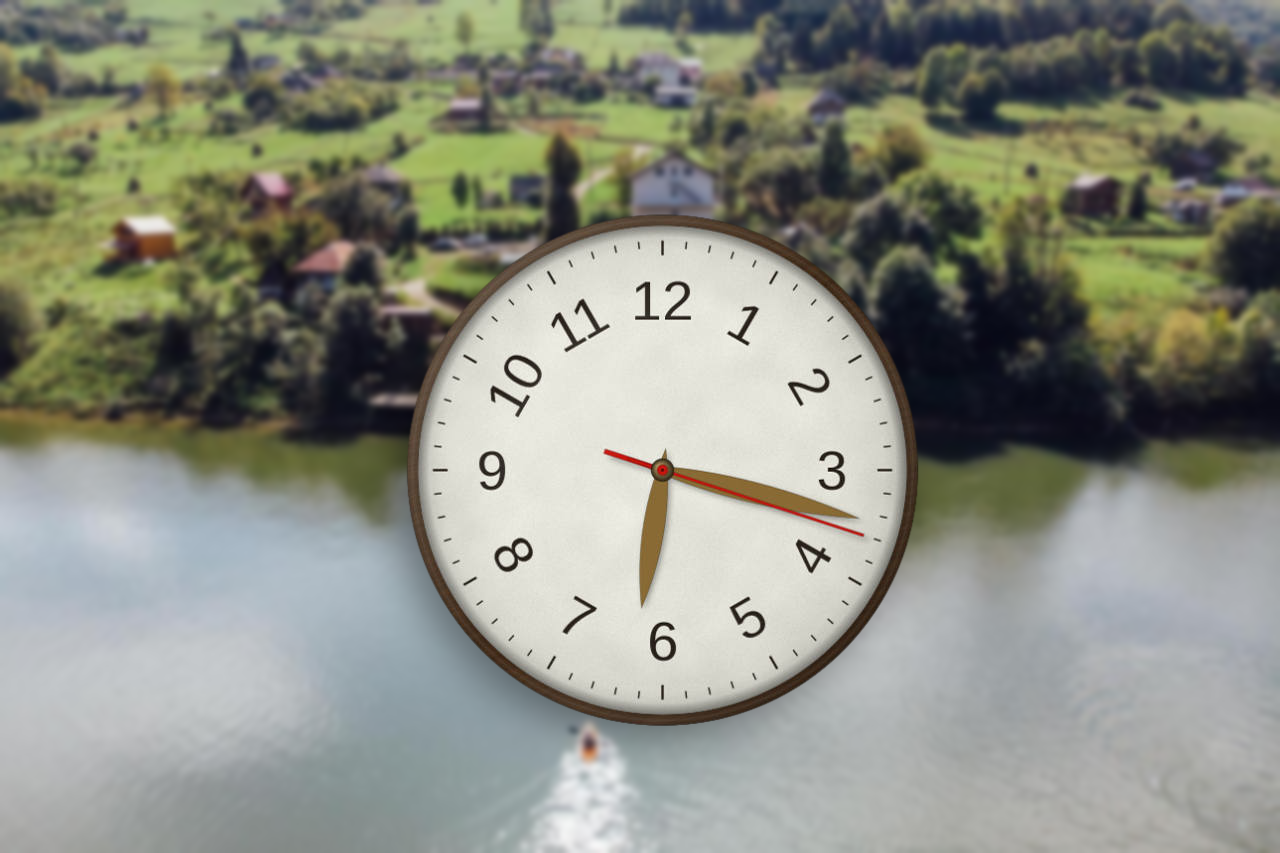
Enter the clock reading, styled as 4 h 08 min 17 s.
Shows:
6 h 17 min 18 s
